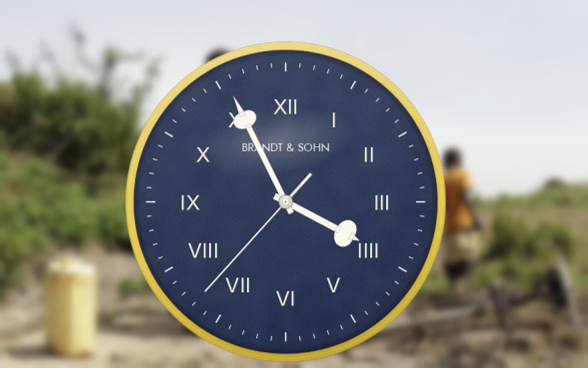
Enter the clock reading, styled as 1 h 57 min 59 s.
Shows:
3 h 55 min 37 s
